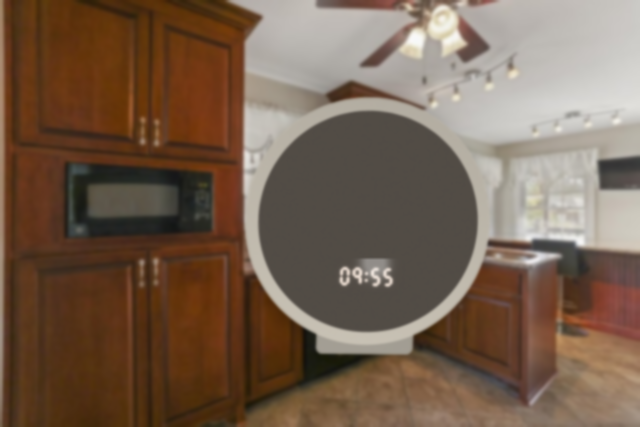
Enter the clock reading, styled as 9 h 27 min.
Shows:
9 h 55 min
